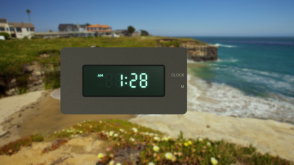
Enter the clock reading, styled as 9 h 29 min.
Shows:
1 h 28 min
